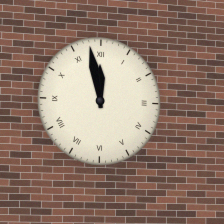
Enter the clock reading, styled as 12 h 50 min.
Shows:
11 h 58 min
